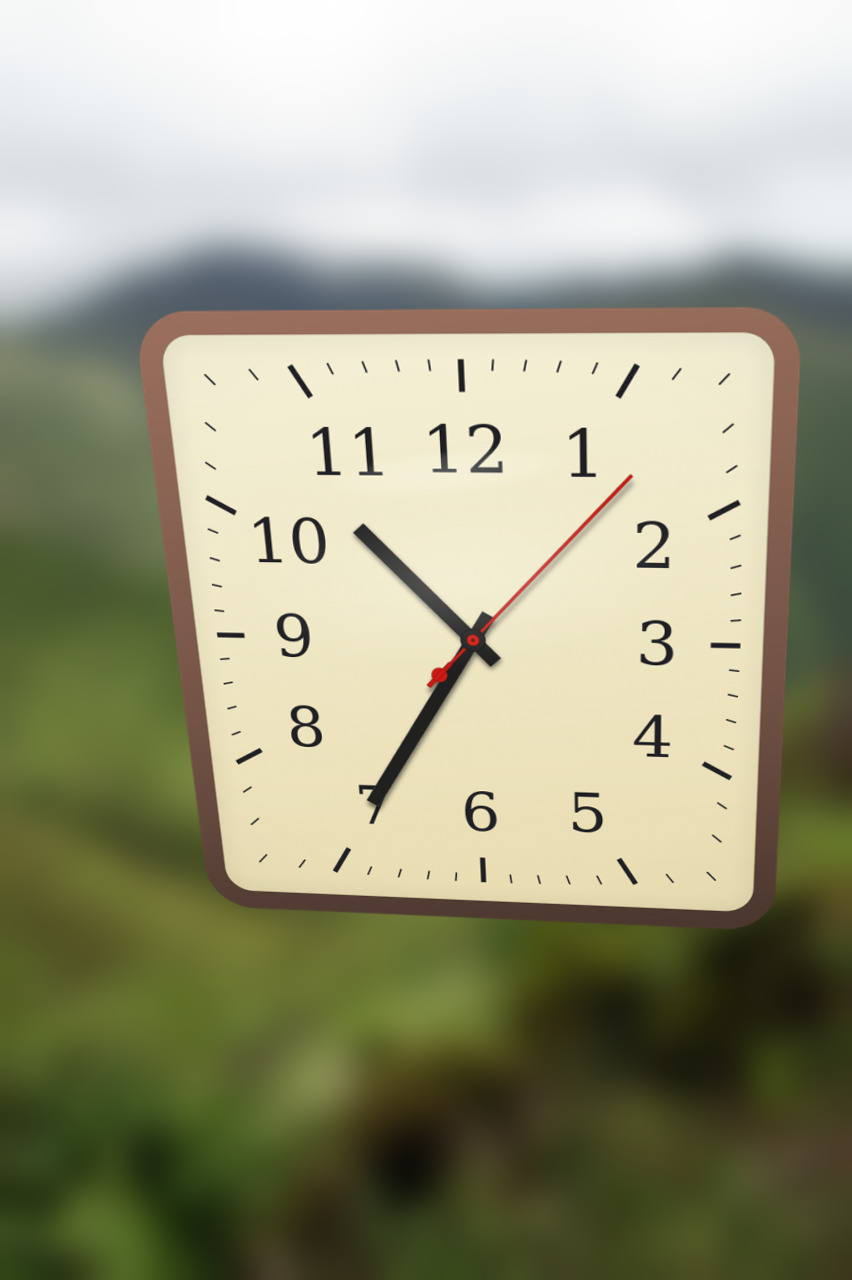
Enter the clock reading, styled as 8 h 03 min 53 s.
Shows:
10 h 35 min 07 s
